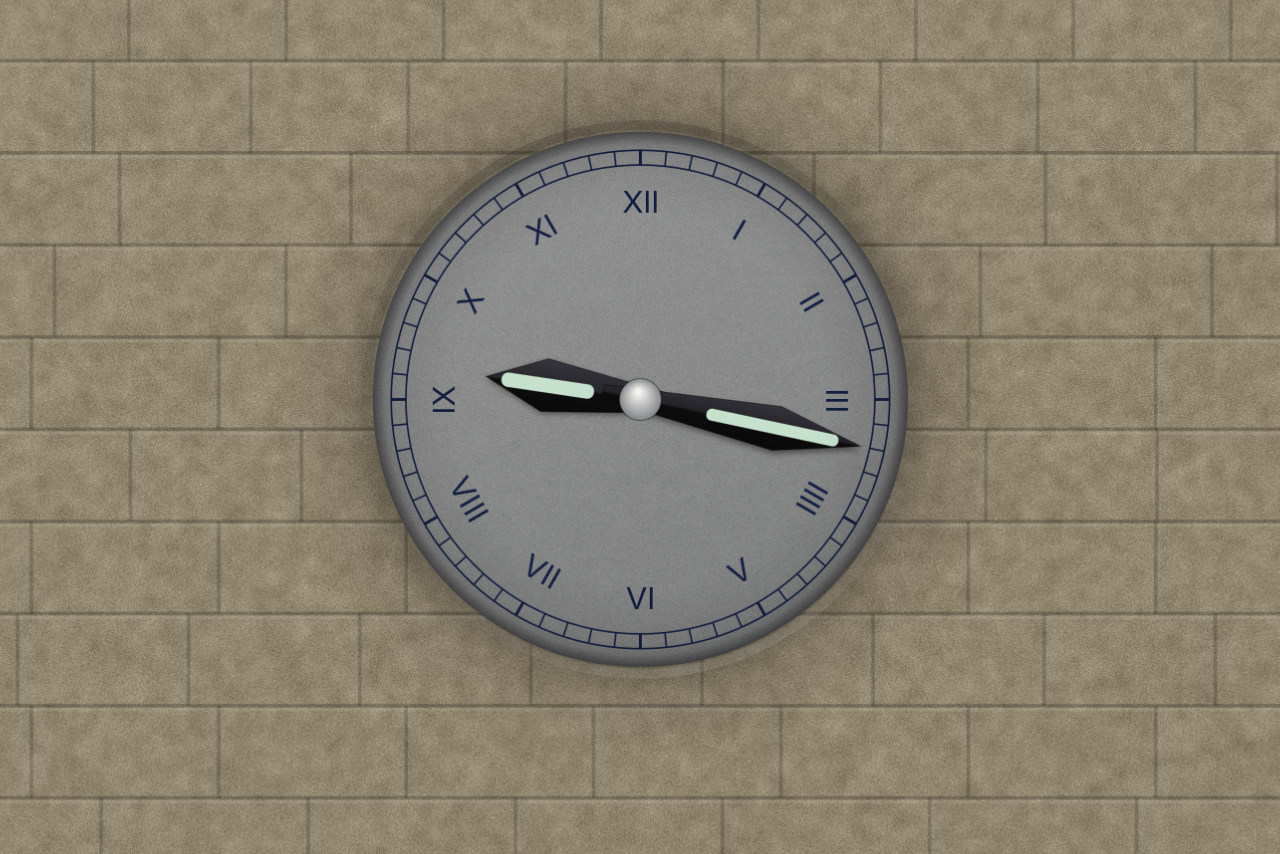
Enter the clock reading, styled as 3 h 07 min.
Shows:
9 h 17 min
